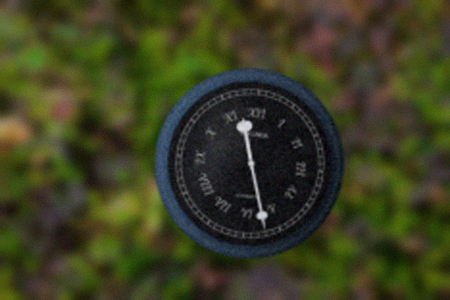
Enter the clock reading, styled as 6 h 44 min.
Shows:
11 h 27 min
